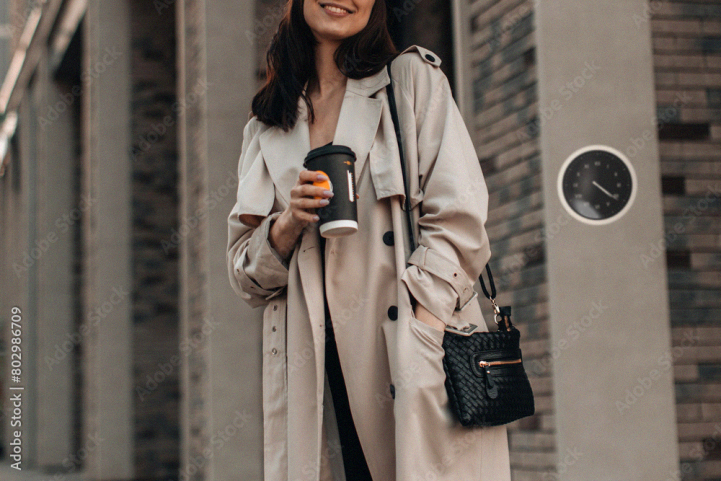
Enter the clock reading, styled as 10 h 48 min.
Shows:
4 h 21 min
